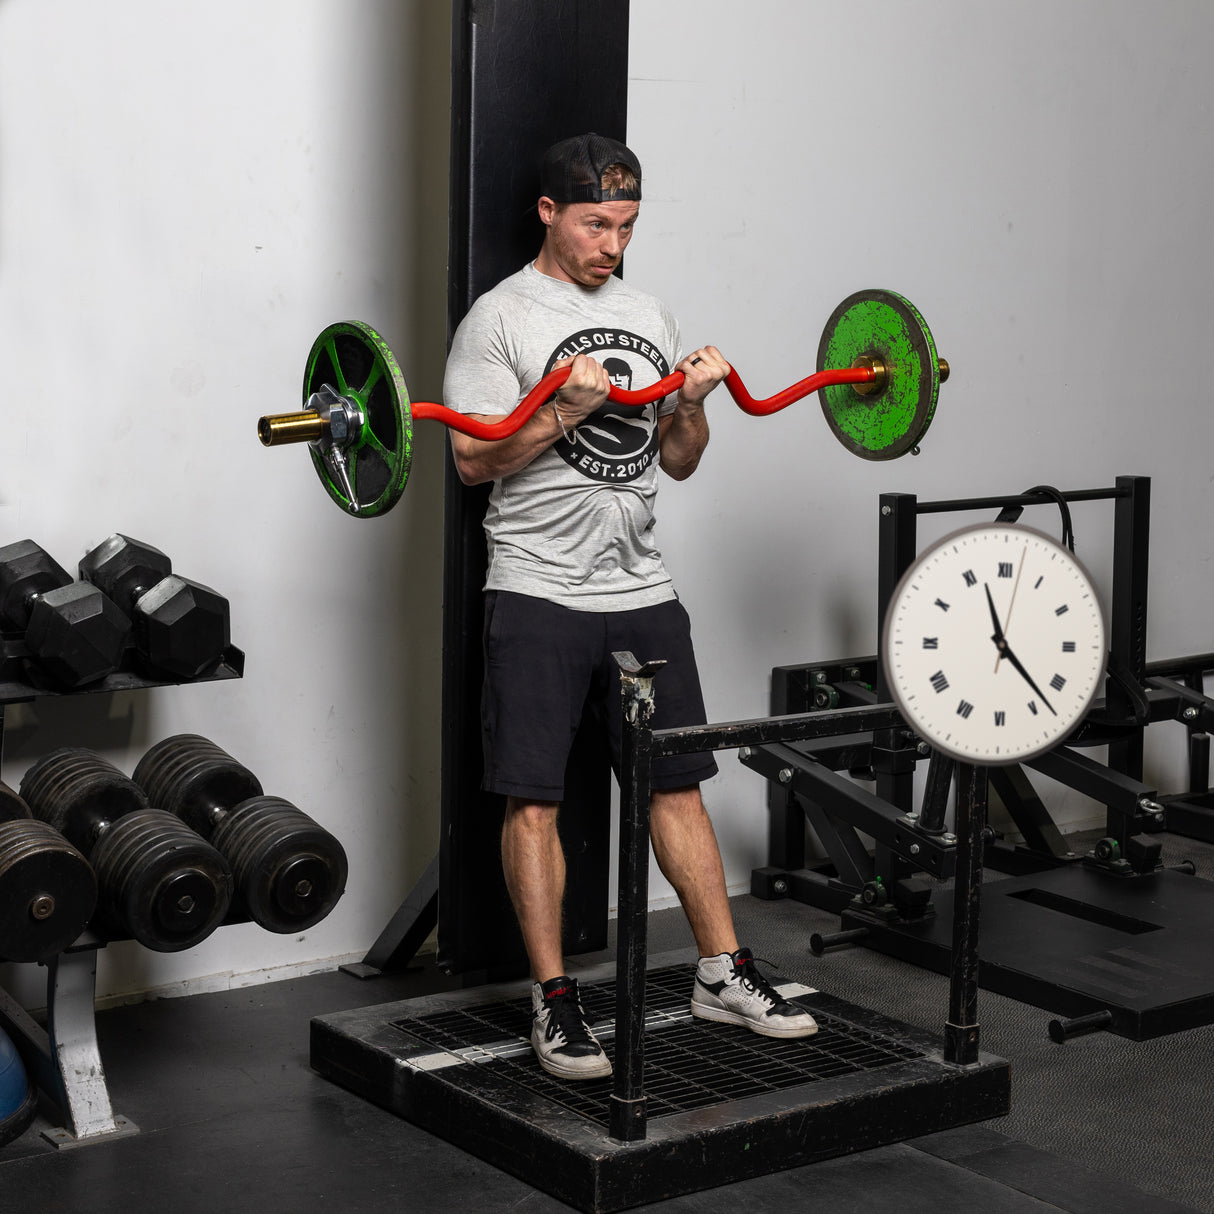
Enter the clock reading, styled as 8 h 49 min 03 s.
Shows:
11 h 23 min 02 s
